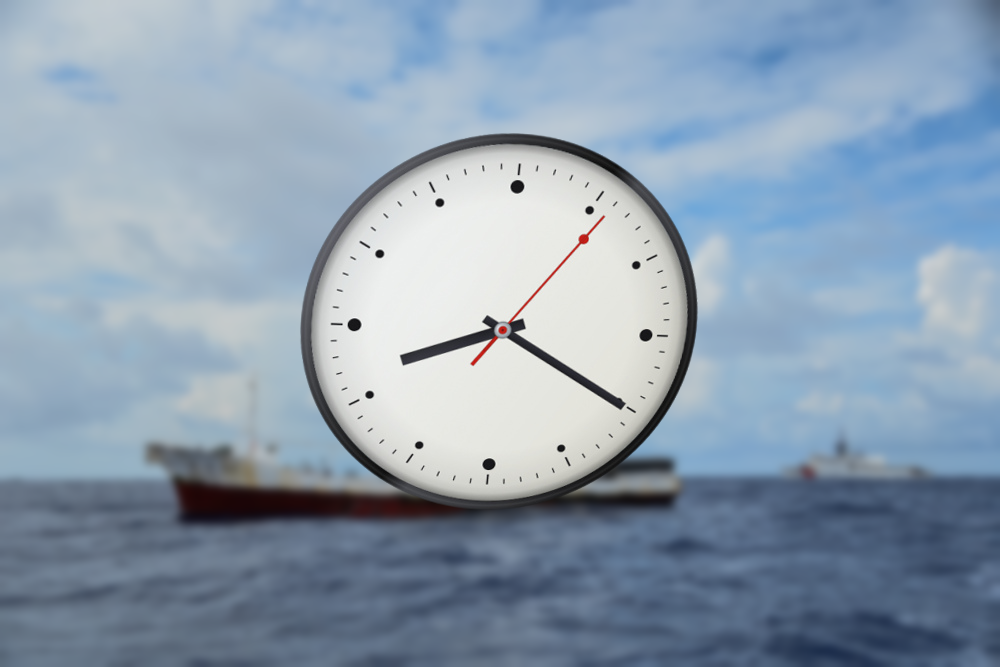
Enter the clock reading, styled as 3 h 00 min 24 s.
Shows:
8 h 20 min 06 s
